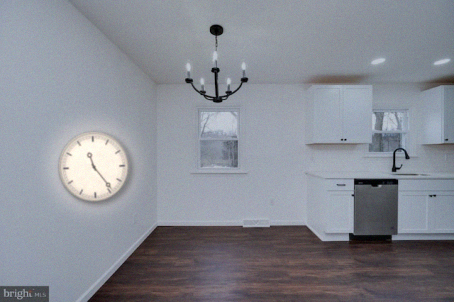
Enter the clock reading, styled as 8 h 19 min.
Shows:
11 h 24 min
